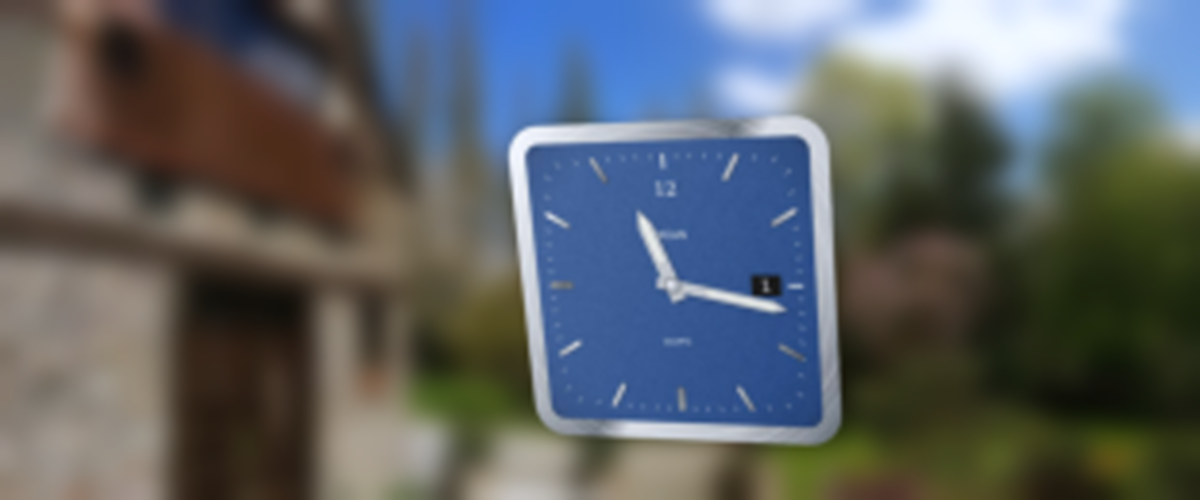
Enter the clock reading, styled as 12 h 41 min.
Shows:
11 h 17 min
